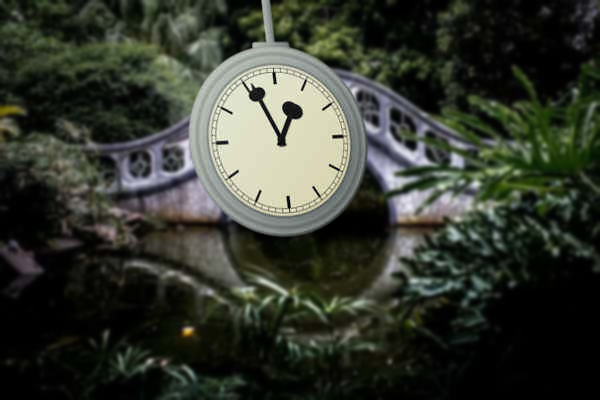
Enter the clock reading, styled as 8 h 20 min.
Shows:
12 h 56 min
